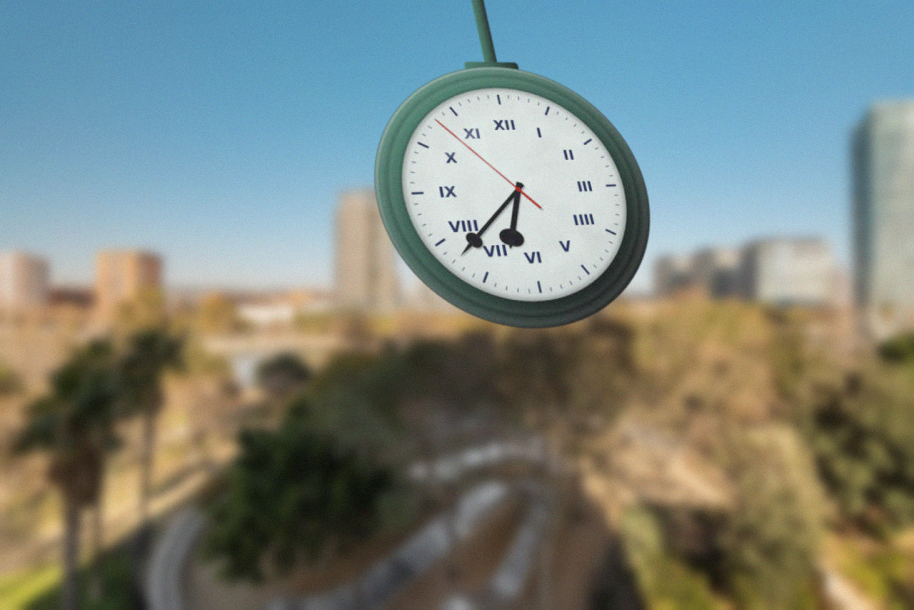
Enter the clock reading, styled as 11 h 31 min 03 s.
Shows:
6 h 37 min 53 s
